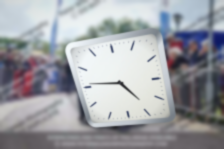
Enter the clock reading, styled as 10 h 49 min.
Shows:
4 h 46 min
